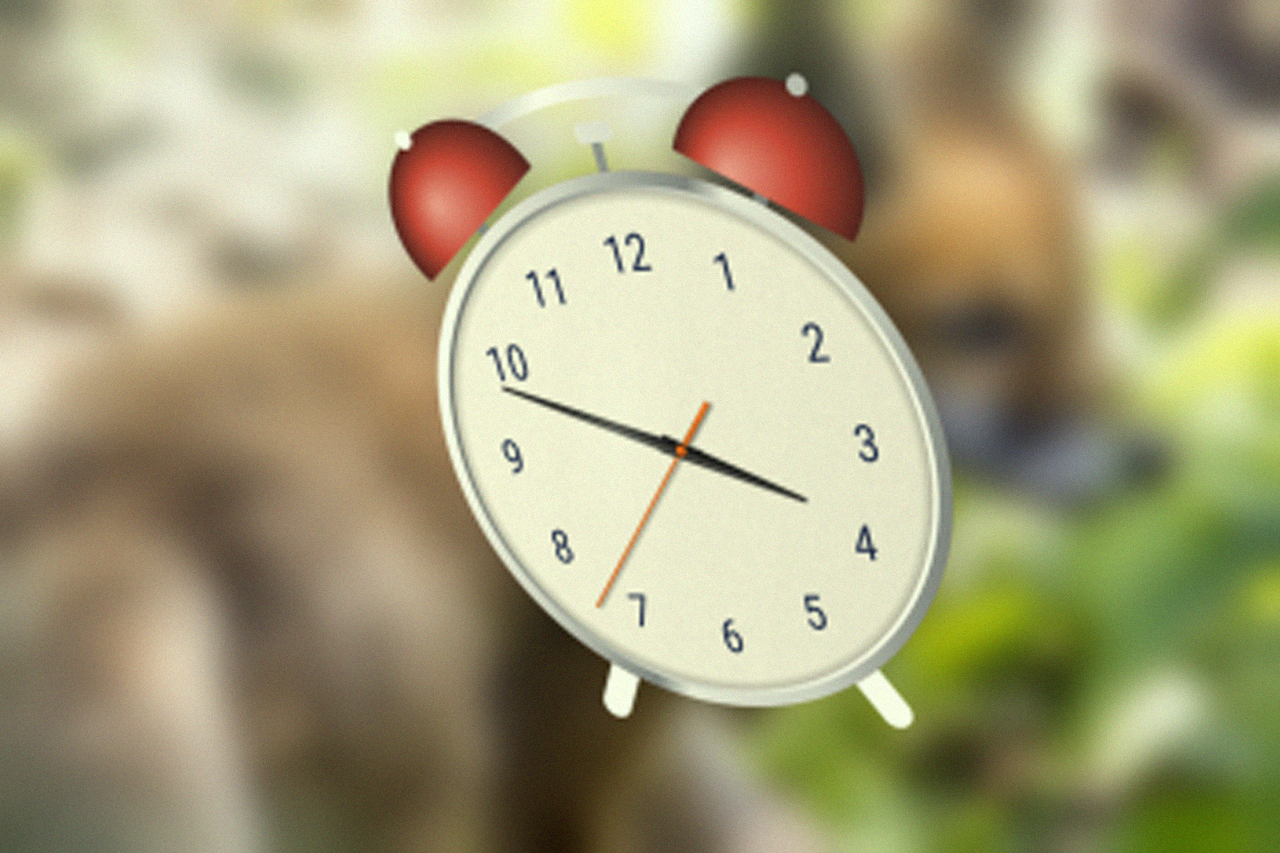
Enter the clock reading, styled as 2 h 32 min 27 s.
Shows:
3 h 48 min 37 s
